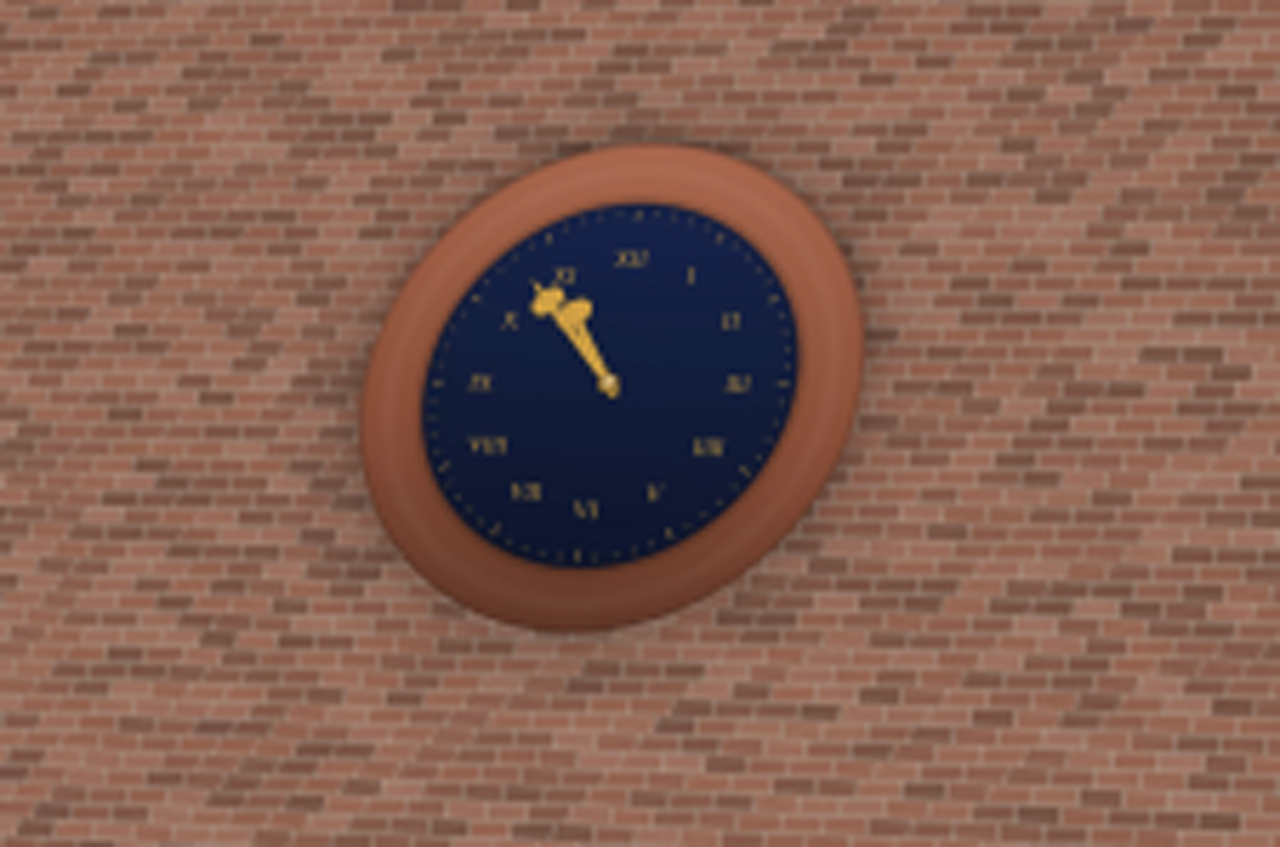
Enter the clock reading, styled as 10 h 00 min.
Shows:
10 h 53 min
